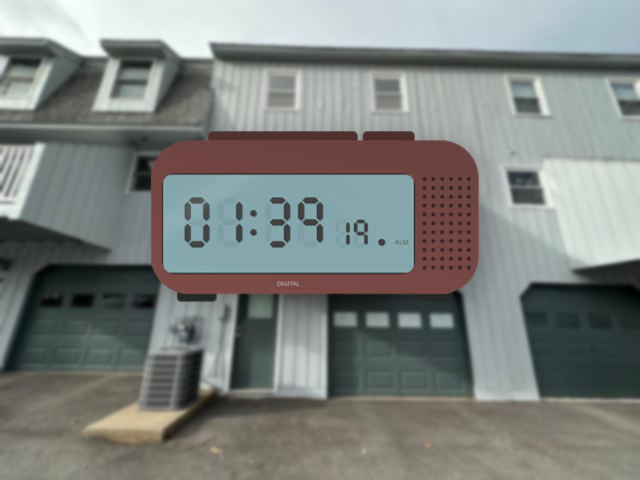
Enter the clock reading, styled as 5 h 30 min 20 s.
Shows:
1 h 39 min 19 s
